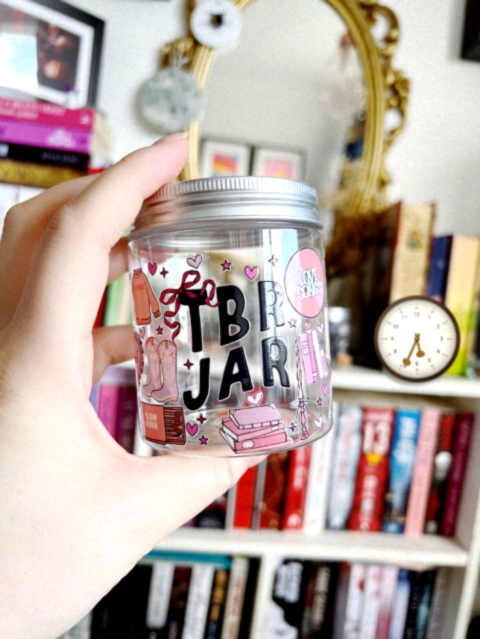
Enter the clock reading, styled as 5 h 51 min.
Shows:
5 h 34 min
